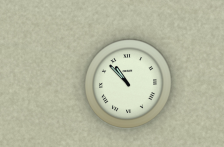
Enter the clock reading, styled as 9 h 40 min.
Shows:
10 h 53 min
